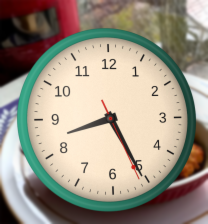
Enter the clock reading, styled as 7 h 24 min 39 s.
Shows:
8 h 25 min 26 s
